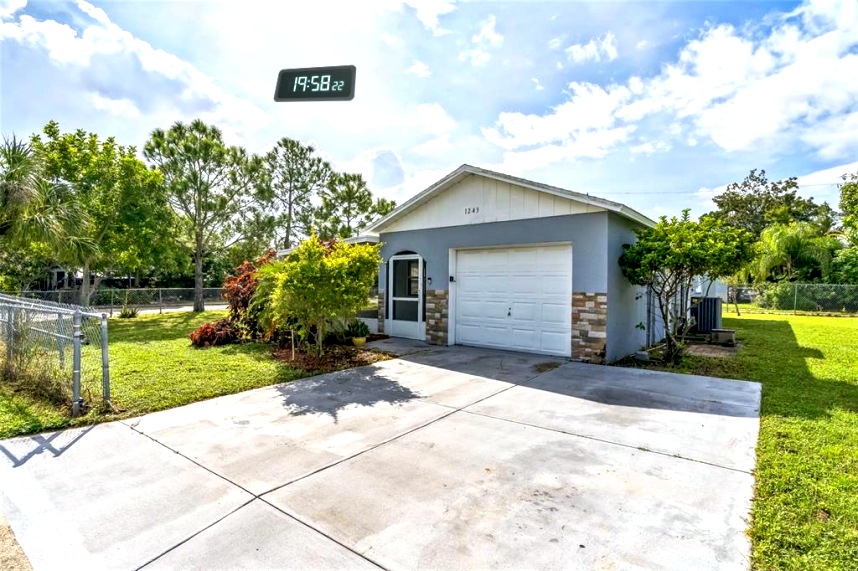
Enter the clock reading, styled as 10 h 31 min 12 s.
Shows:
19 h 58 min 22 s
